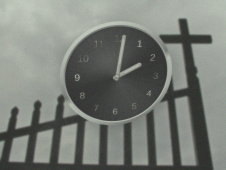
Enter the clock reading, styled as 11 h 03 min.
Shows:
2 h 01 min
